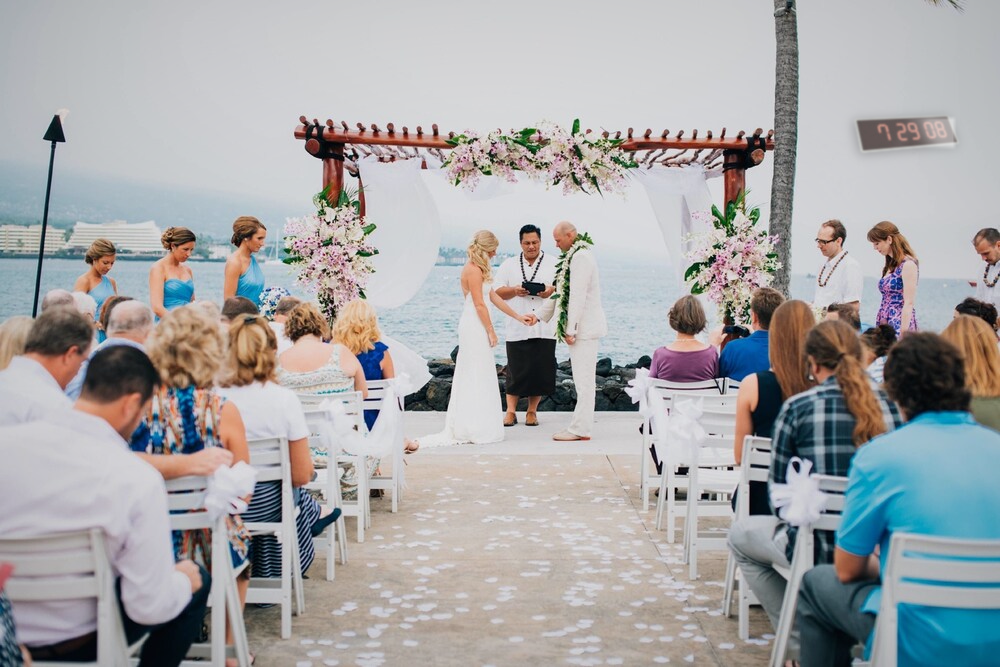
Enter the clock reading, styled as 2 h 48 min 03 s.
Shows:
7 h 29 min 08 s
